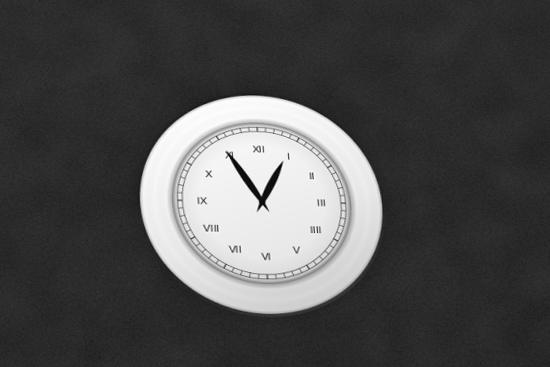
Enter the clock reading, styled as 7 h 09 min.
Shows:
12 h 55 min
